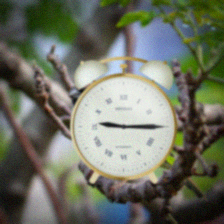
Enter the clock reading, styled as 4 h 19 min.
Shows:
9 h 15 min
